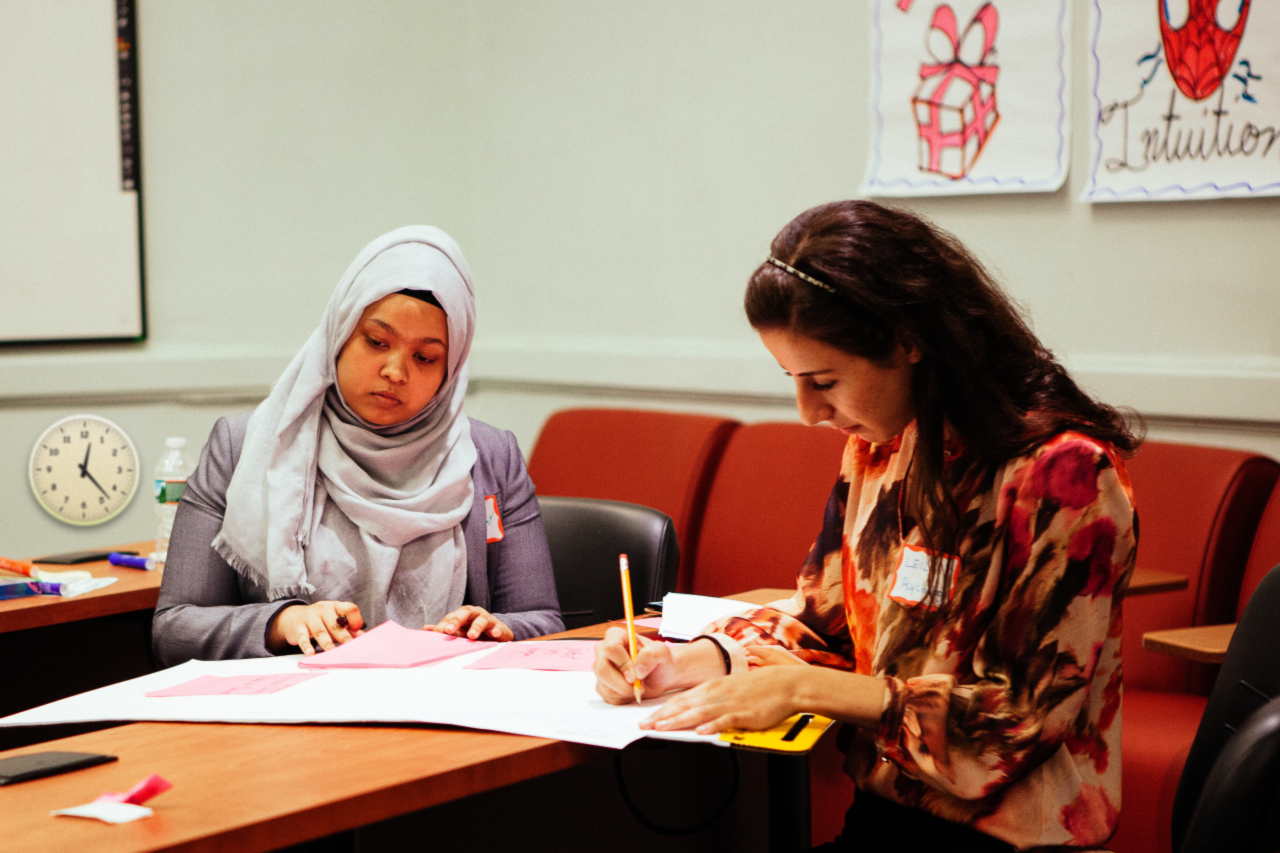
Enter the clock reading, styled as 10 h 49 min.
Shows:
12 h 23 min
